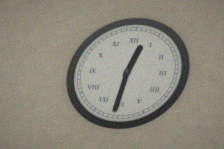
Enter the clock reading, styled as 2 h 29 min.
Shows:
12 h 31 min
